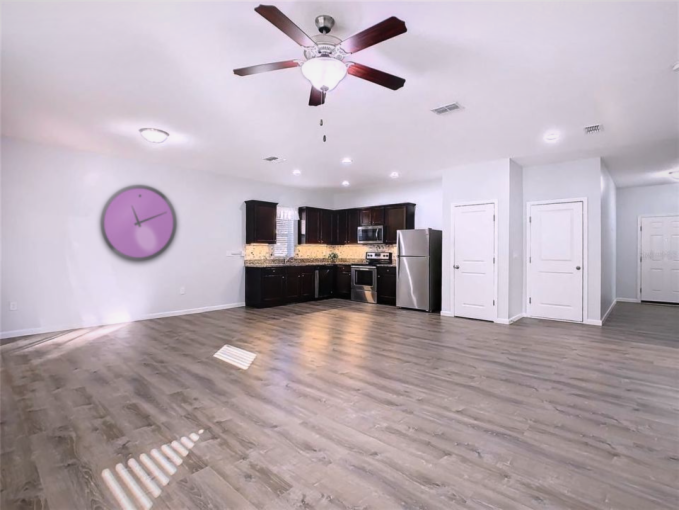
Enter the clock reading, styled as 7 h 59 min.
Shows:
11 h 11 min
